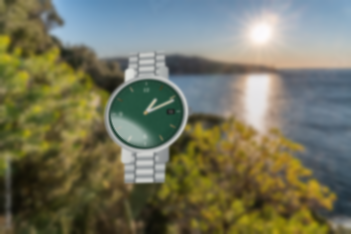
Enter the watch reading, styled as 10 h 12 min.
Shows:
1 h 11 min
